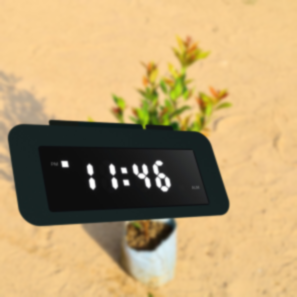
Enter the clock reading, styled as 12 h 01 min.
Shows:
11 h 46 min
